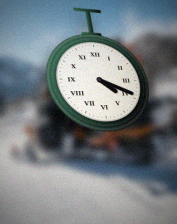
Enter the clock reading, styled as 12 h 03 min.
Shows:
4 h 19 min
